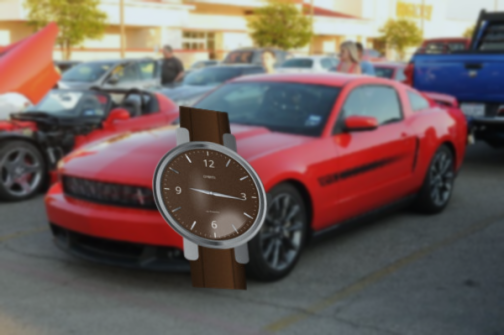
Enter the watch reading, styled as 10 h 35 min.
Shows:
9 h 16 min
